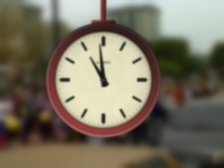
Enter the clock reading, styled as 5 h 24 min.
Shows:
10 h 59 min
